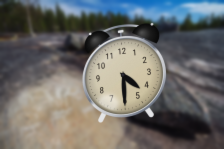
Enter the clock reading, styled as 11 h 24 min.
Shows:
4 h 30 min
